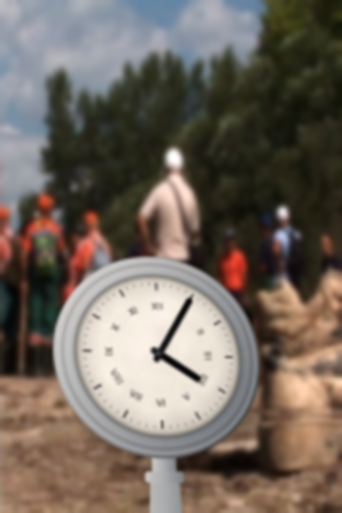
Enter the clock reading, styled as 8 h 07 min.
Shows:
4 h 05 min
